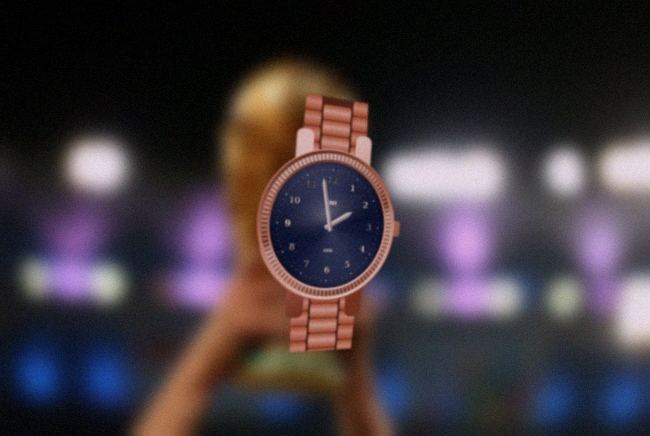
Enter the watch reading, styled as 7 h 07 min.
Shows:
1 h 58 min
